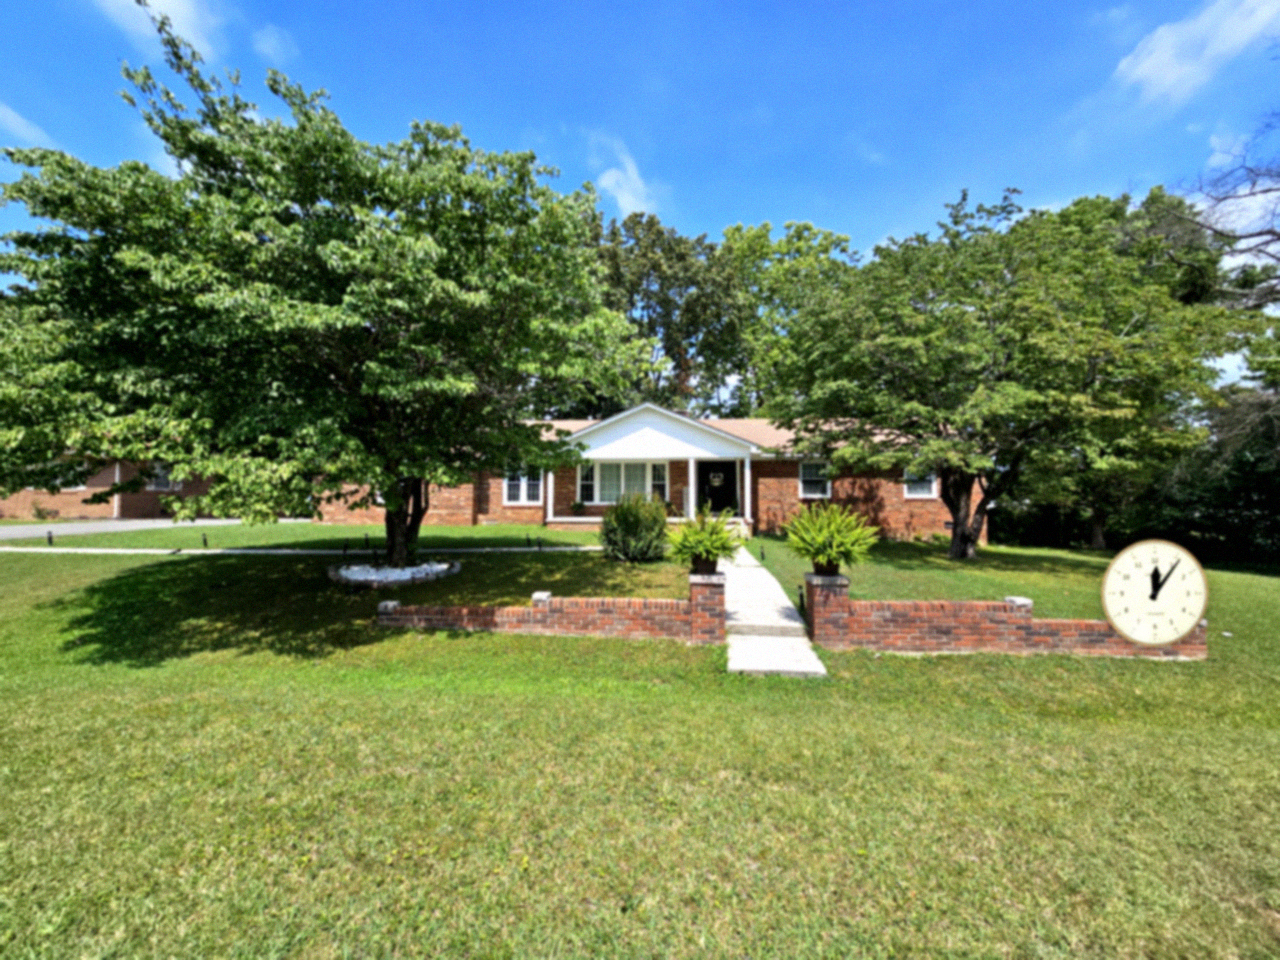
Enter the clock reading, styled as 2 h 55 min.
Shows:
12 h 06 min
